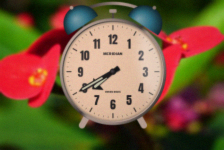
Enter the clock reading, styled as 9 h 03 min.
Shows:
7 h 40 min
